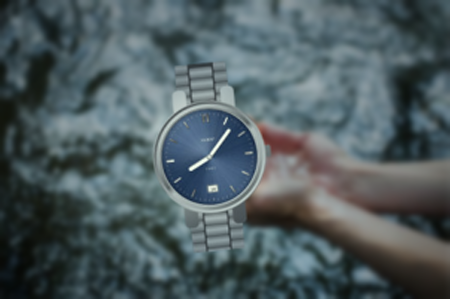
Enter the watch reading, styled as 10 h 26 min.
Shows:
8 h 07 min
